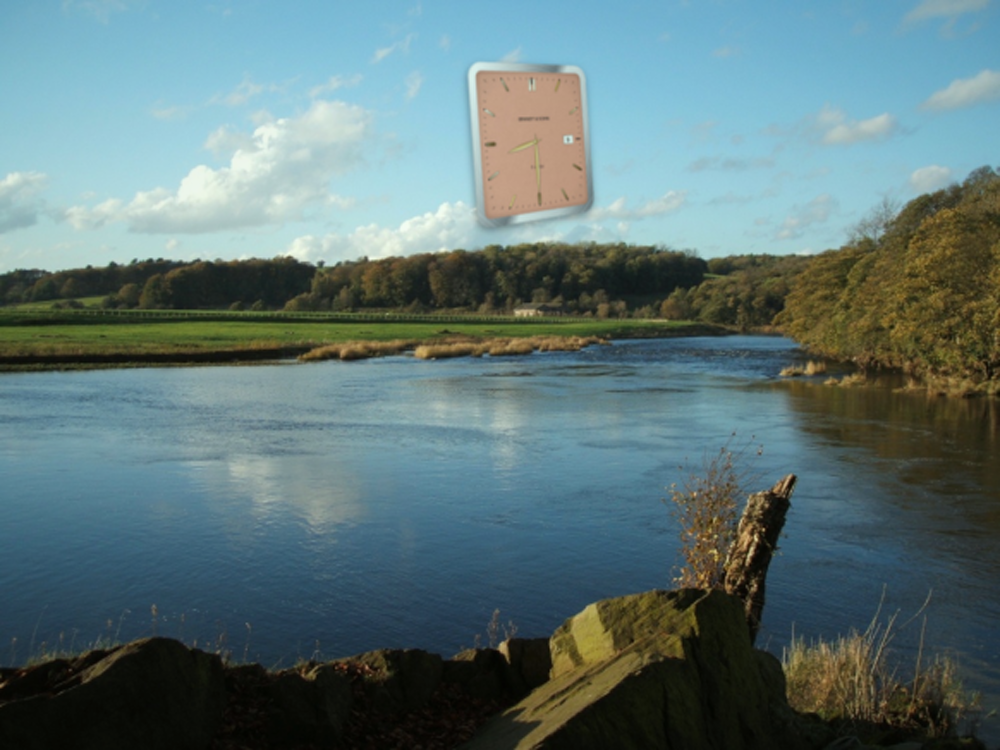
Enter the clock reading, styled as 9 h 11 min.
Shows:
8 h 30 min
